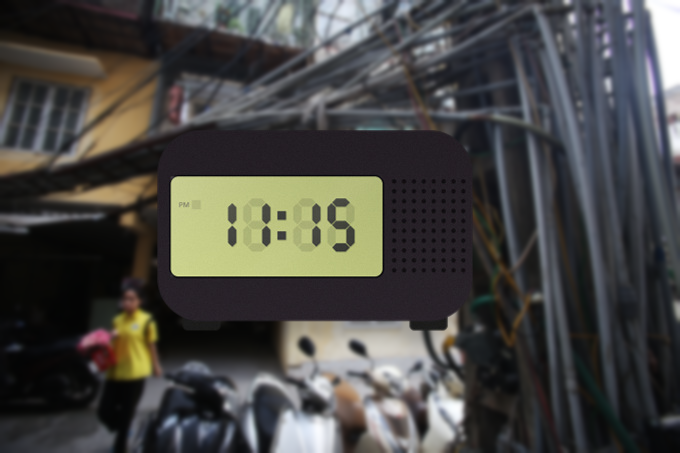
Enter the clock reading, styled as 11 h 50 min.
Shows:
11 h 15 min
